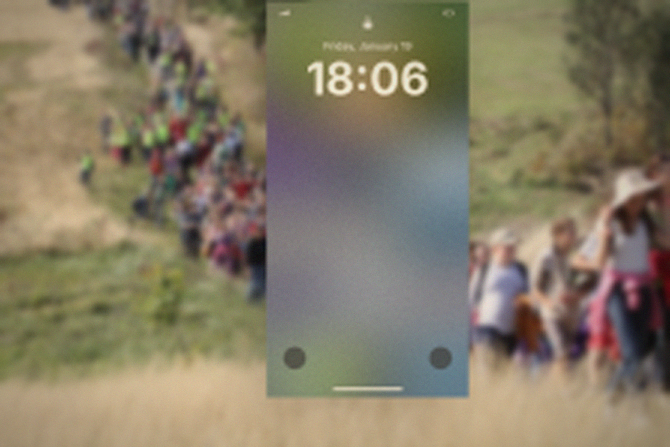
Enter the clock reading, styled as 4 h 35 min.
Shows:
18 h 06 min
